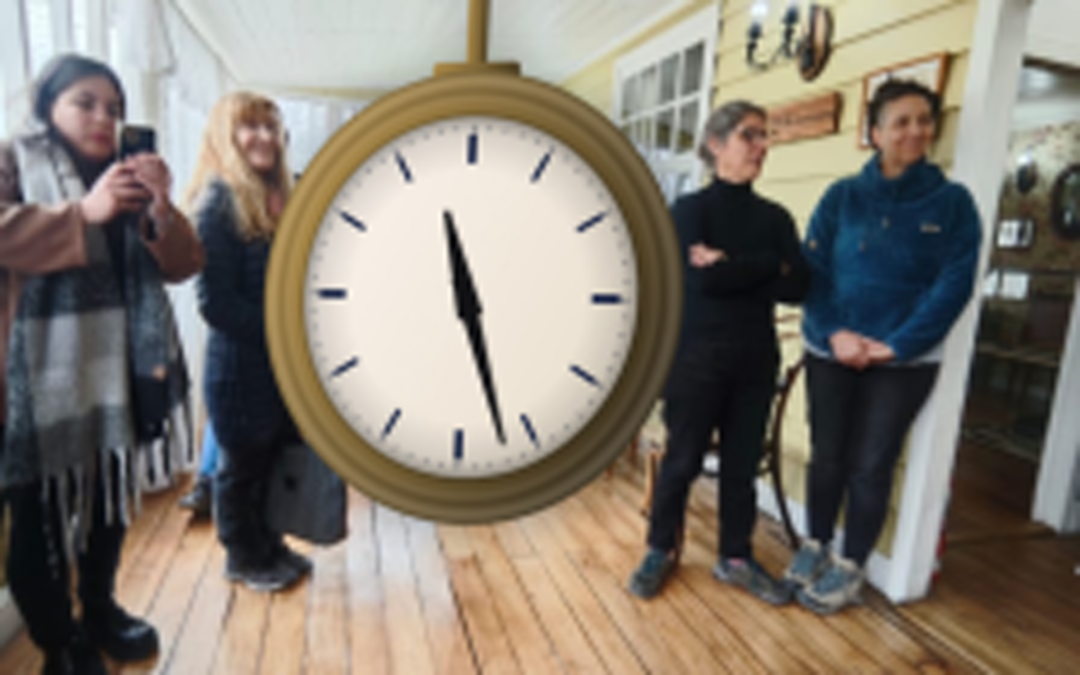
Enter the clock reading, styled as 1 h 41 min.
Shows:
11 h 27 min
